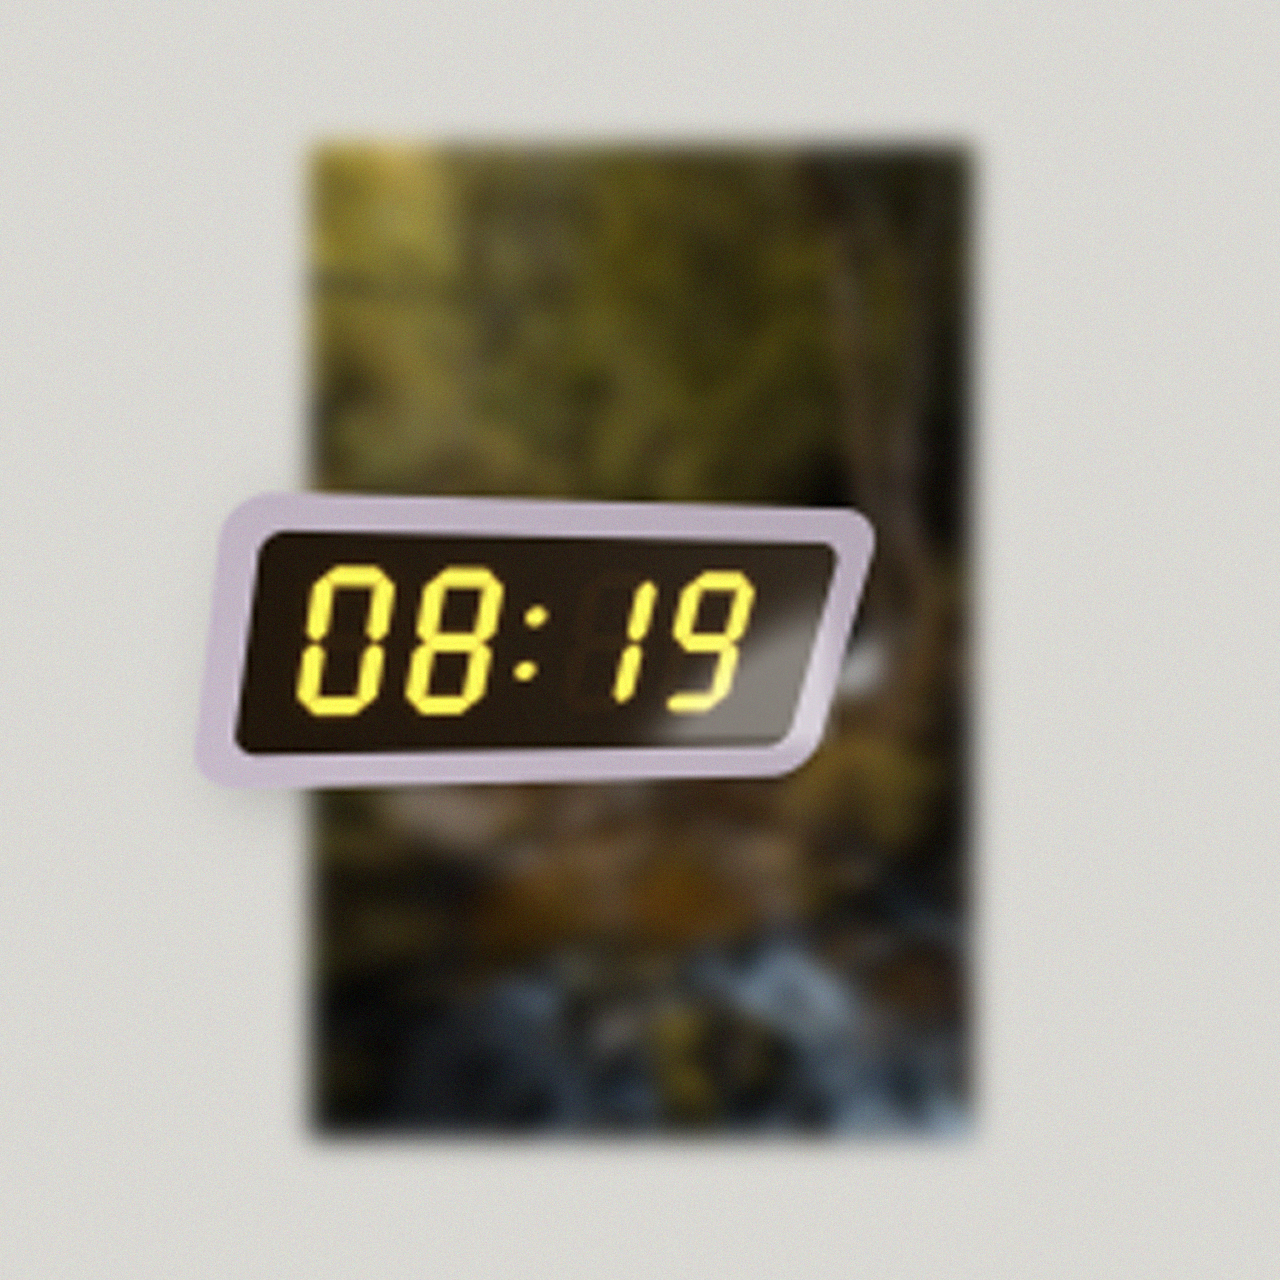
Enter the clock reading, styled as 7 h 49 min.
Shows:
8 h 19 min
